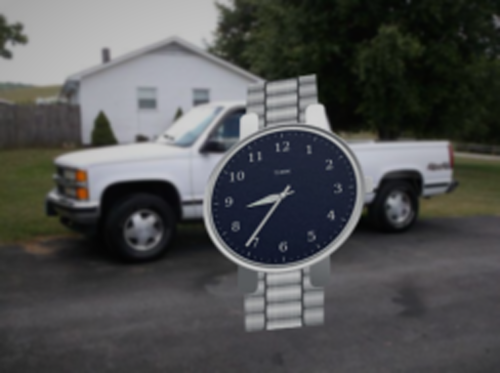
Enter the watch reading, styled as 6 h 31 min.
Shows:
8 h 36 min
